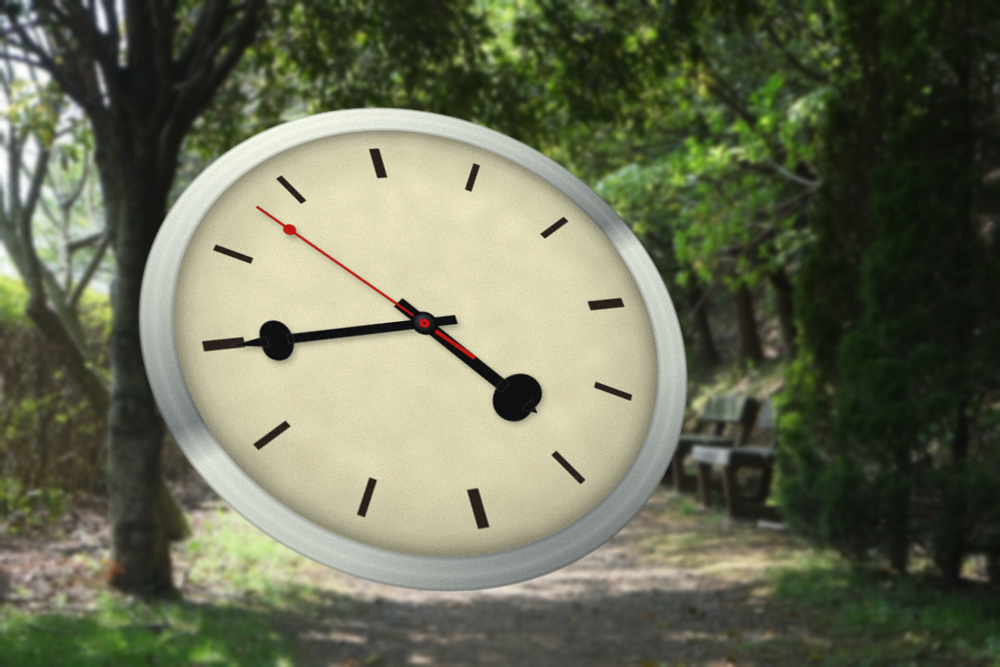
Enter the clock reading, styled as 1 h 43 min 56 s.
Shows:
4 h 44 min 53 s
